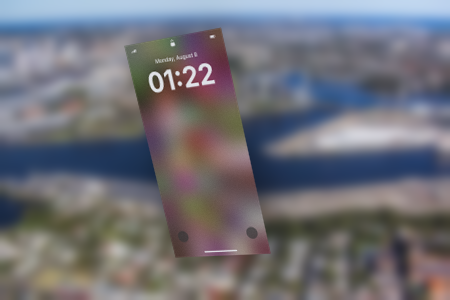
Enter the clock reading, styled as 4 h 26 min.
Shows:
1 h 22 min
